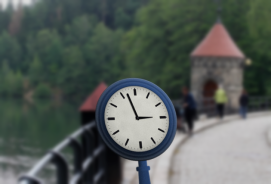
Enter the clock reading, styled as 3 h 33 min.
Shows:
2 h 57 min
